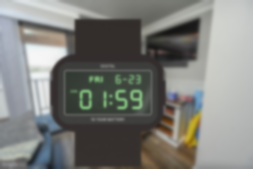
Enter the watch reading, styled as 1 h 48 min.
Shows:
1 h 59 min
